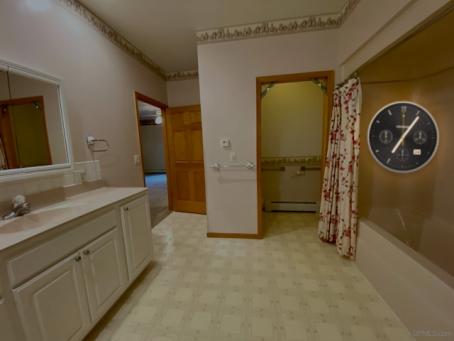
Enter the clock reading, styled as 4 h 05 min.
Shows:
7 h 06 min
